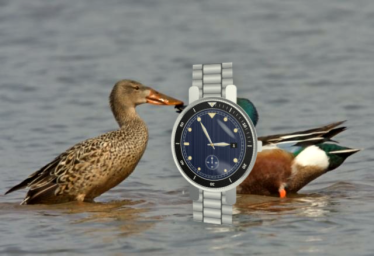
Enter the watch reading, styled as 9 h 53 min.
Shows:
2 h 55 min
